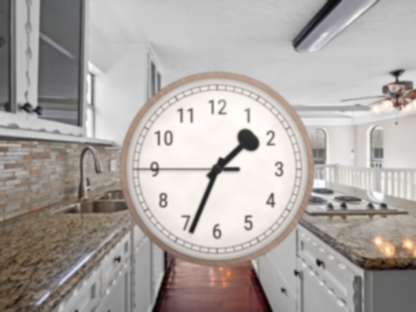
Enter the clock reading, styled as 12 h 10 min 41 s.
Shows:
1 h 33 min 45 s
